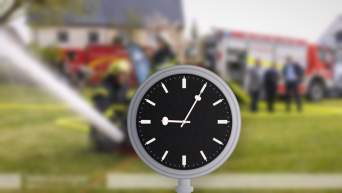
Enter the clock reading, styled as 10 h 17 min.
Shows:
9 h 05 min
